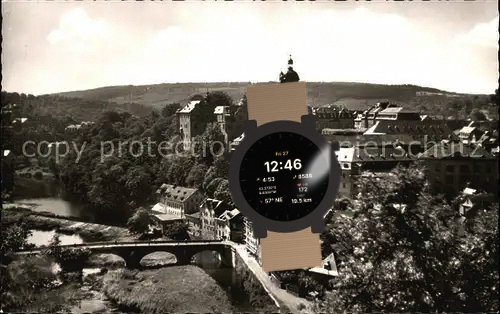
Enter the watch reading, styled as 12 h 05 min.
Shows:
12 h 46 min
